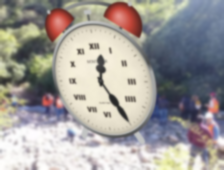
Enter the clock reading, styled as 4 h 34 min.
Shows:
12 h 25 min
